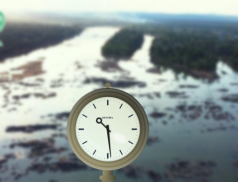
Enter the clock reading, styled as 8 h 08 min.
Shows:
10 h 29 min
